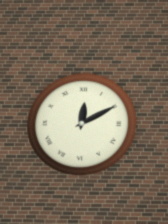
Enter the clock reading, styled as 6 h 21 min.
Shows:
12 h 10 min
